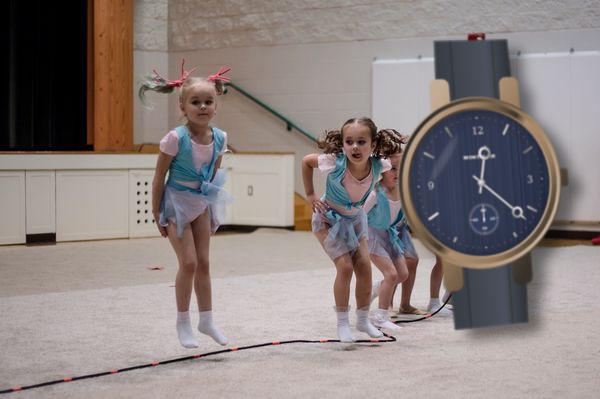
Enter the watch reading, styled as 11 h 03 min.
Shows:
12 h 22 min
